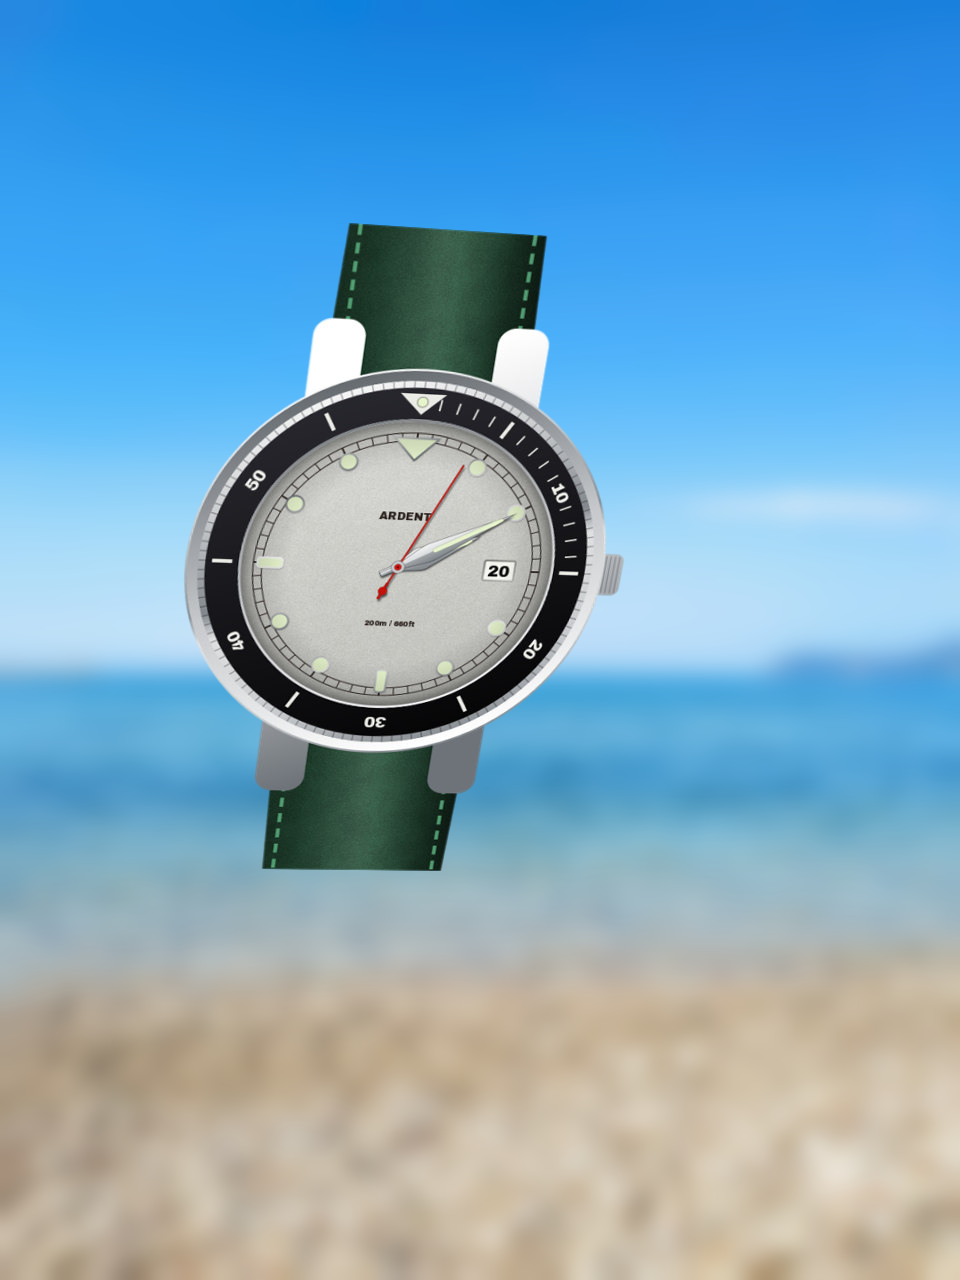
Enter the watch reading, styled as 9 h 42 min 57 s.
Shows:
2 h 10 min 04 s
